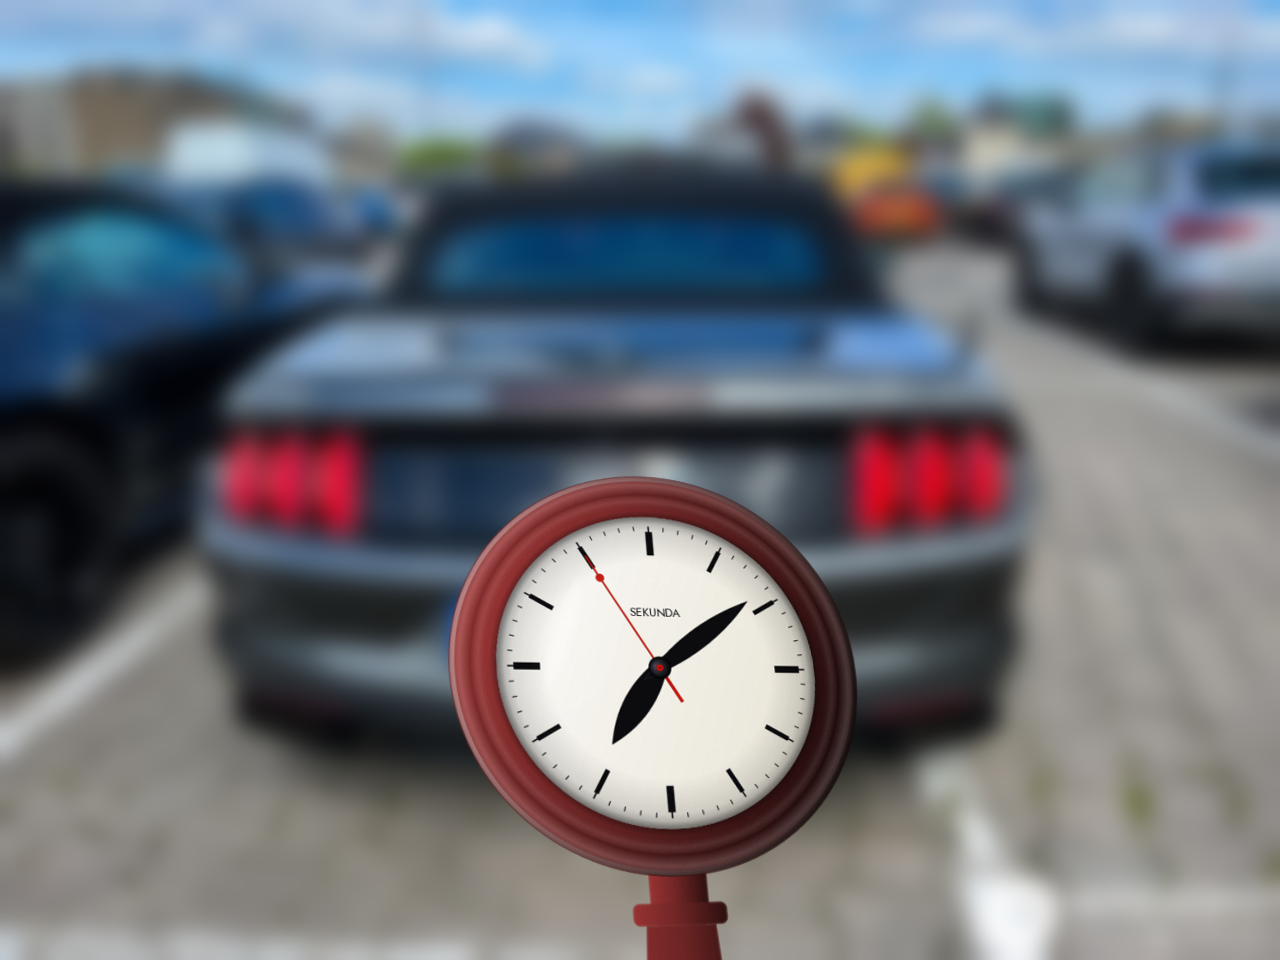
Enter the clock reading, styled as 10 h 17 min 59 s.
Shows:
7 h 08 min 55 s
